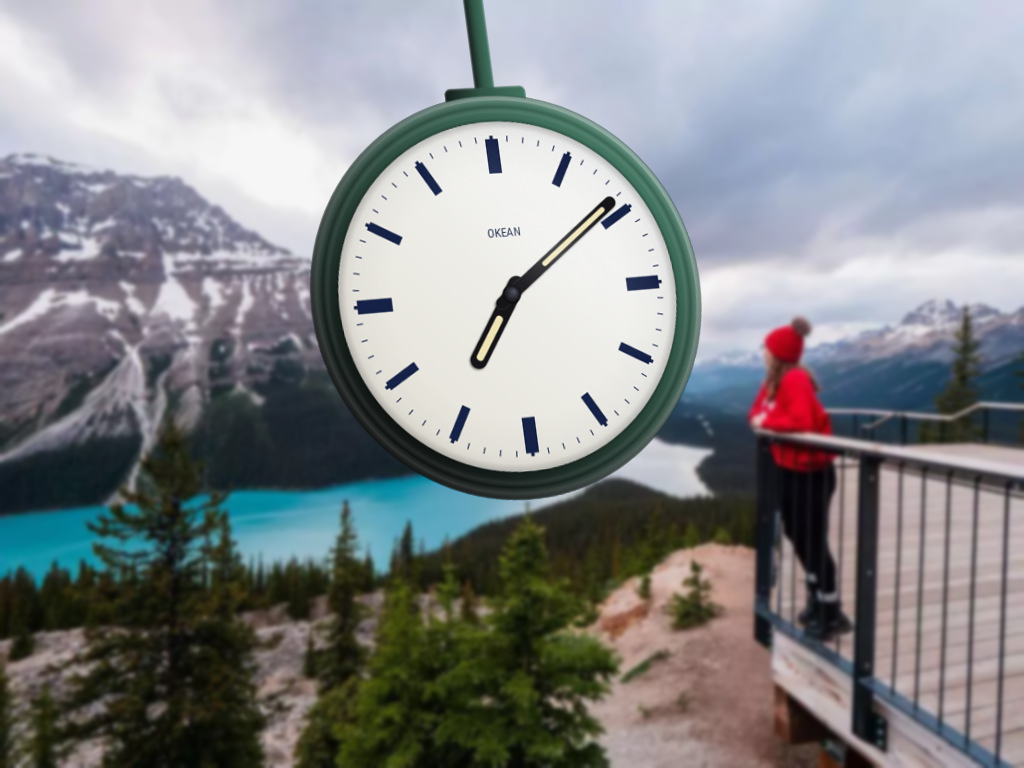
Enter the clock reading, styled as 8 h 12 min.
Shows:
7 h 09 min
